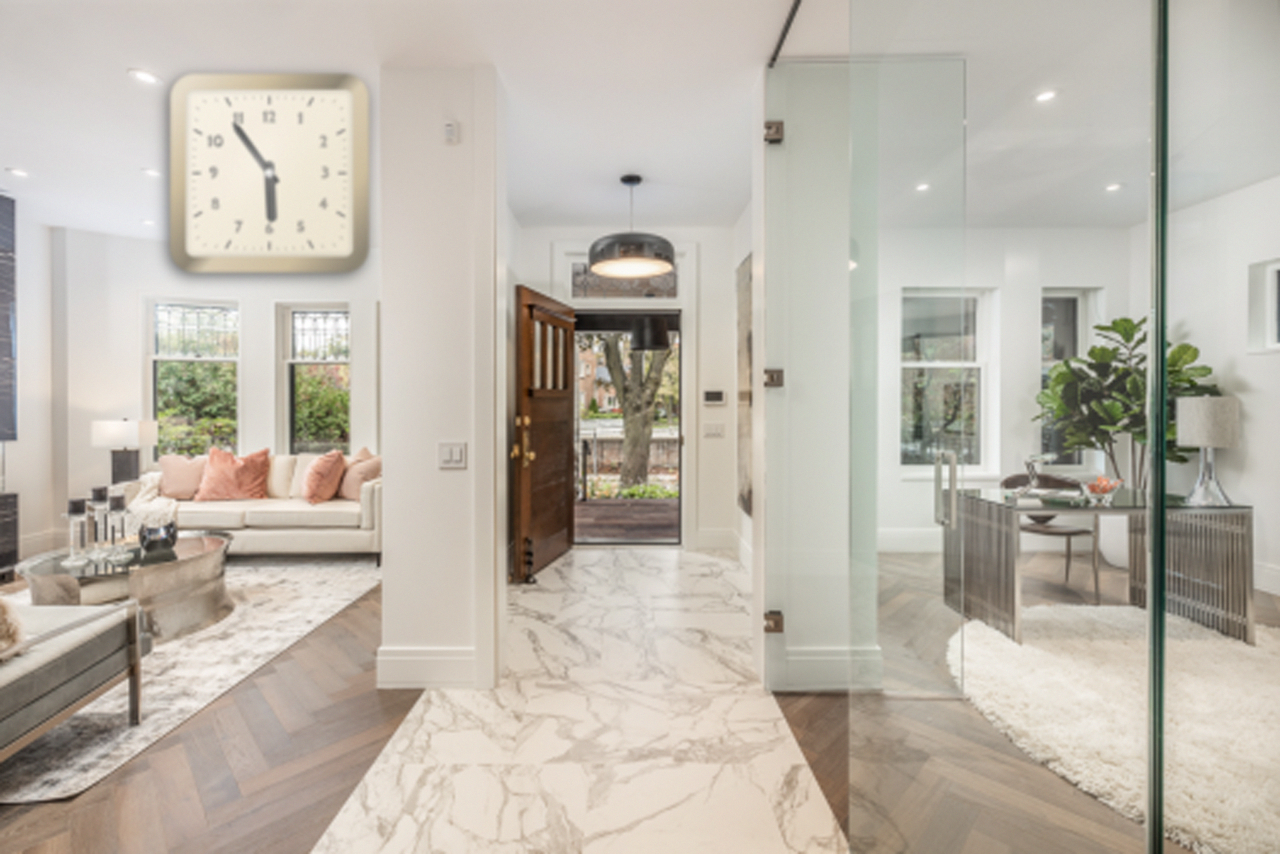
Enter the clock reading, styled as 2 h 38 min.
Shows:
5 h 54 min
